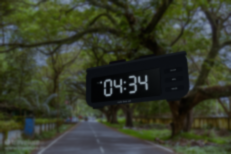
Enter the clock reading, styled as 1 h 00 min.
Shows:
4 h 34 min
